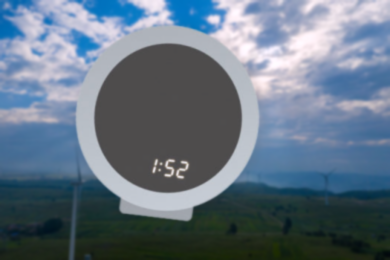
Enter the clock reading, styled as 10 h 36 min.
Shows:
1 h 52 min
